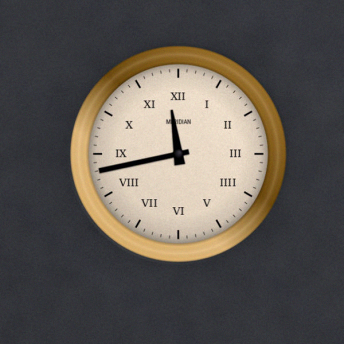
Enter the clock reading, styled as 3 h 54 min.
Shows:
11 h 43 min
